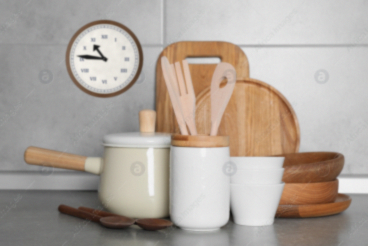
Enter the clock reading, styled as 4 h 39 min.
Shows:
10 h 46 min
